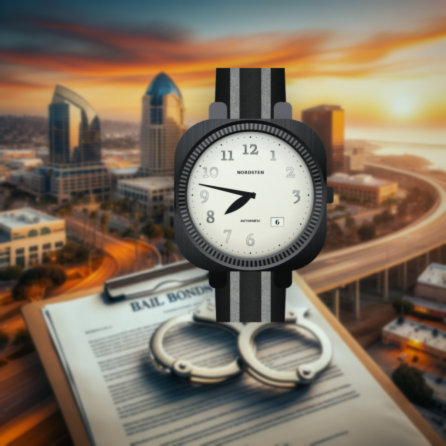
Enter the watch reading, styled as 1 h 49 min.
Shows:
7 h 47 min
